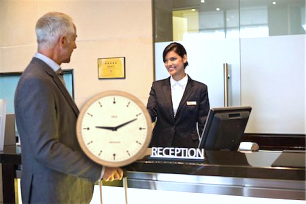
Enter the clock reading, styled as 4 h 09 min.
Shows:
9 h 11 min
